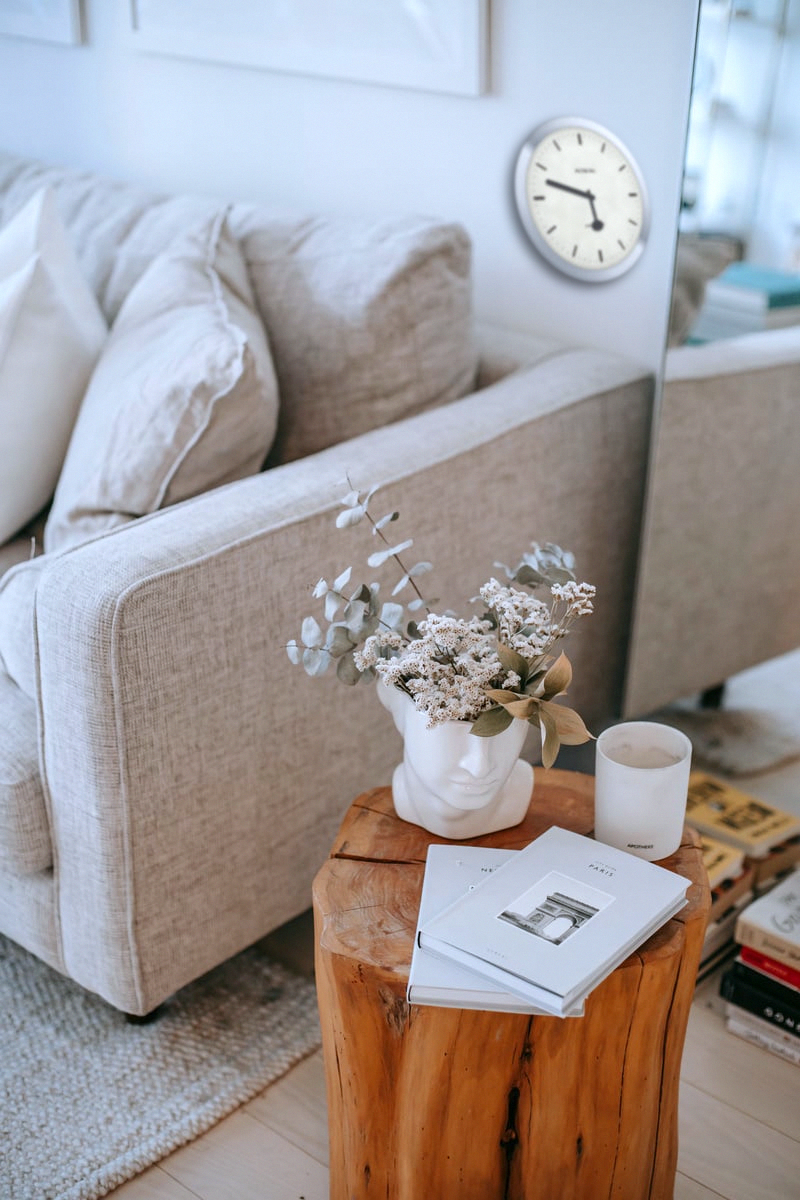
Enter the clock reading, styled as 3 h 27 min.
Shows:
5 h 48 min
